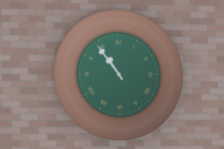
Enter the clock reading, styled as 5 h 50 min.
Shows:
10 h 54 min
